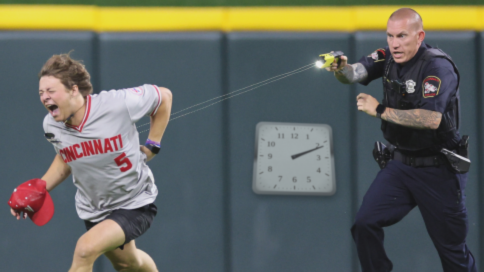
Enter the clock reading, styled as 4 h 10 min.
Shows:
2 h 11 min
